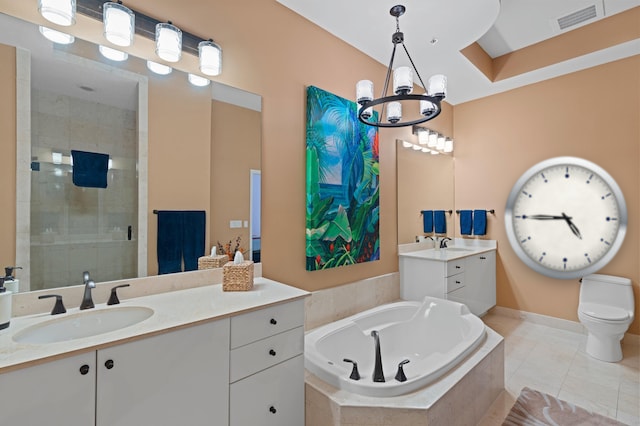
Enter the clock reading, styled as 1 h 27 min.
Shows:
4 h 45 min
